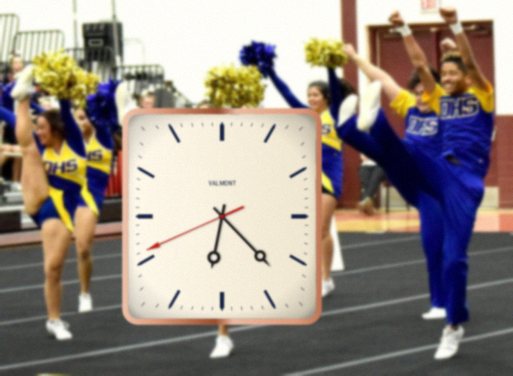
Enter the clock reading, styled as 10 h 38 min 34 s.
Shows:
6 h 22 min 41 s
